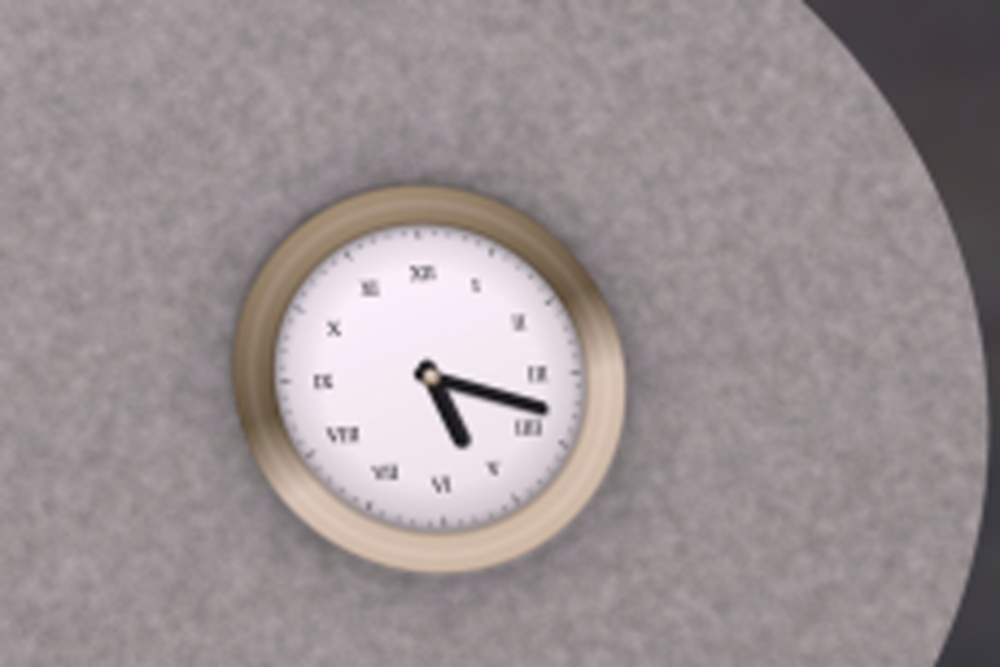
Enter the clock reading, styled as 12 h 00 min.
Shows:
5 h 18 min
